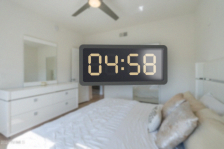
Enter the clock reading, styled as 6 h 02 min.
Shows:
4 h 58 min
